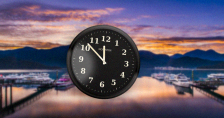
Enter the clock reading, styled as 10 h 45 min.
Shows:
11 h 52 min
